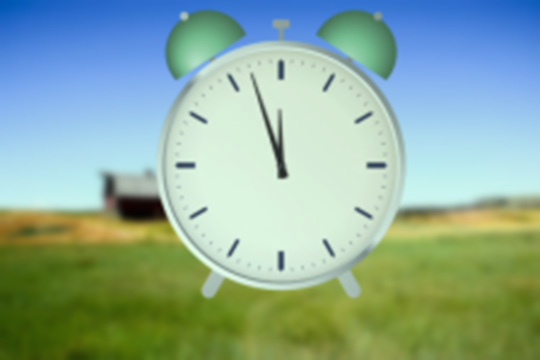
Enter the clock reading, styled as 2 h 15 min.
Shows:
11 h 57 min
